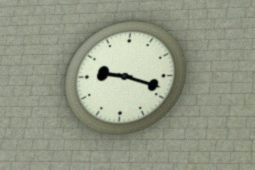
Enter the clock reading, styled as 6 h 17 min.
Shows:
9 h 18 min
